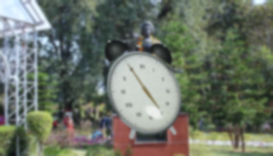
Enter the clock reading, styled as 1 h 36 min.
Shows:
4 h 55 min
